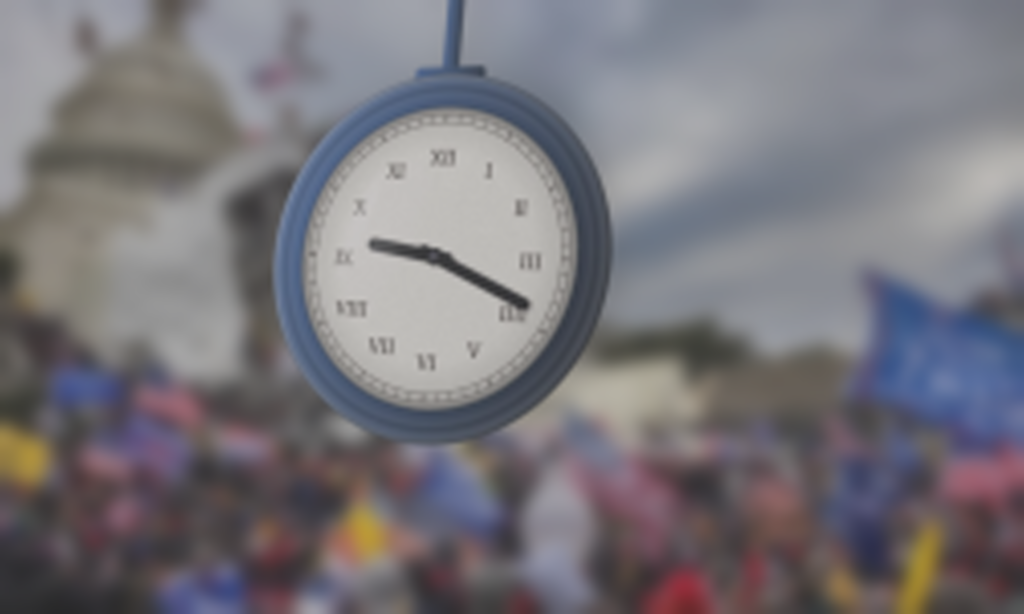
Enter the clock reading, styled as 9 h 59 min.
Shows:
9 h 19 min
